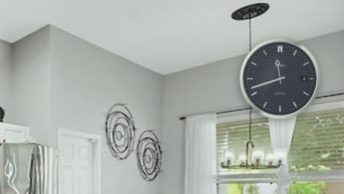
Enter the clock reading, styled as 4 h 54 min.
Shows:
11 h 42 min
